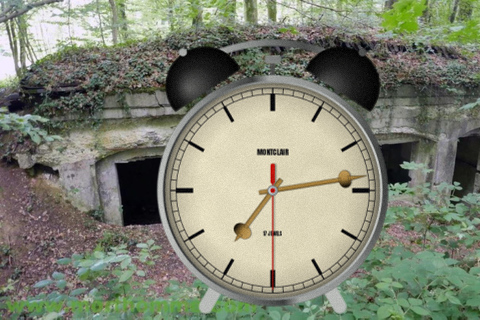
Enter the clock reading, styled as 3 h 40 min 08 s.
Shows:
7 h 13 min 30 s
